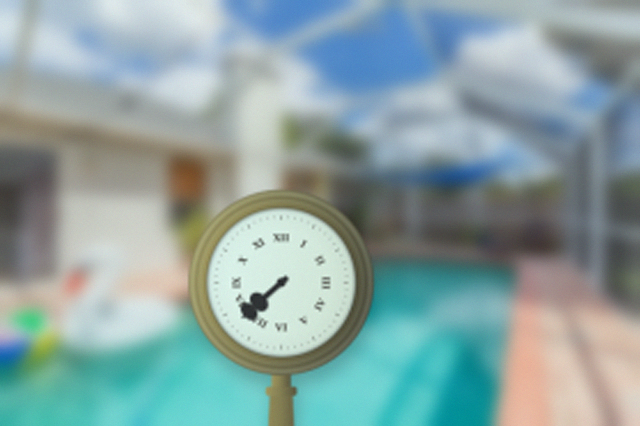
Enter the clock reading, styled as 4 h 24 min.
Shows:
7 h 38 min
